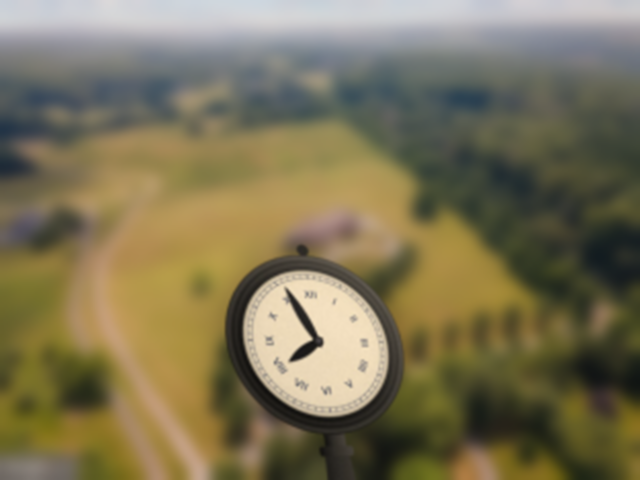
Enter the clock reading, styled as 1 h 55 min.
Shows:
7 h 56 min
